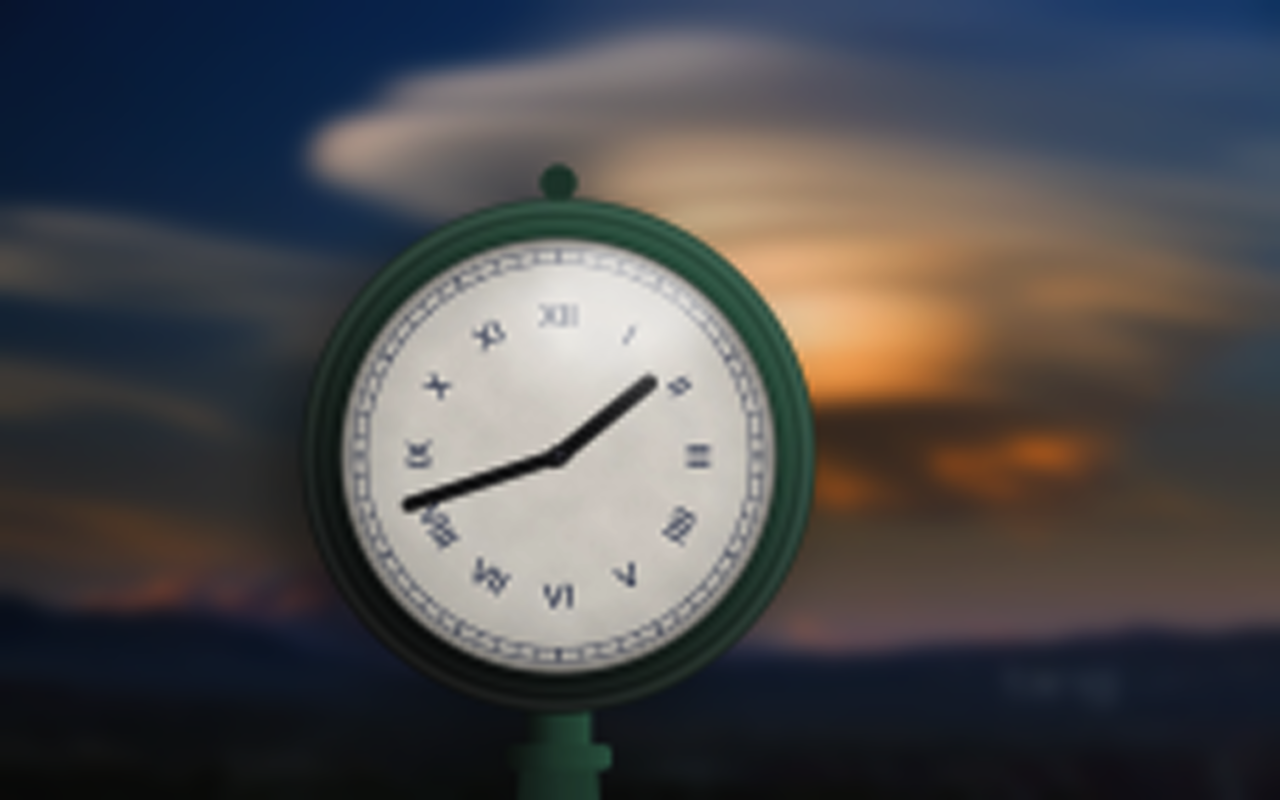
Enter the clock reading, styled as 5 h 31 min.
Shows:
1 h 42 min
